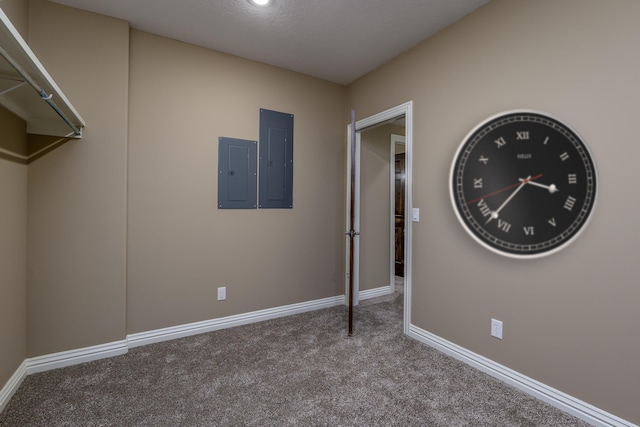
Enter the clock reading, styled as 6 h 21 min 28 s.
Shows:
3 h 37 min 42 s
